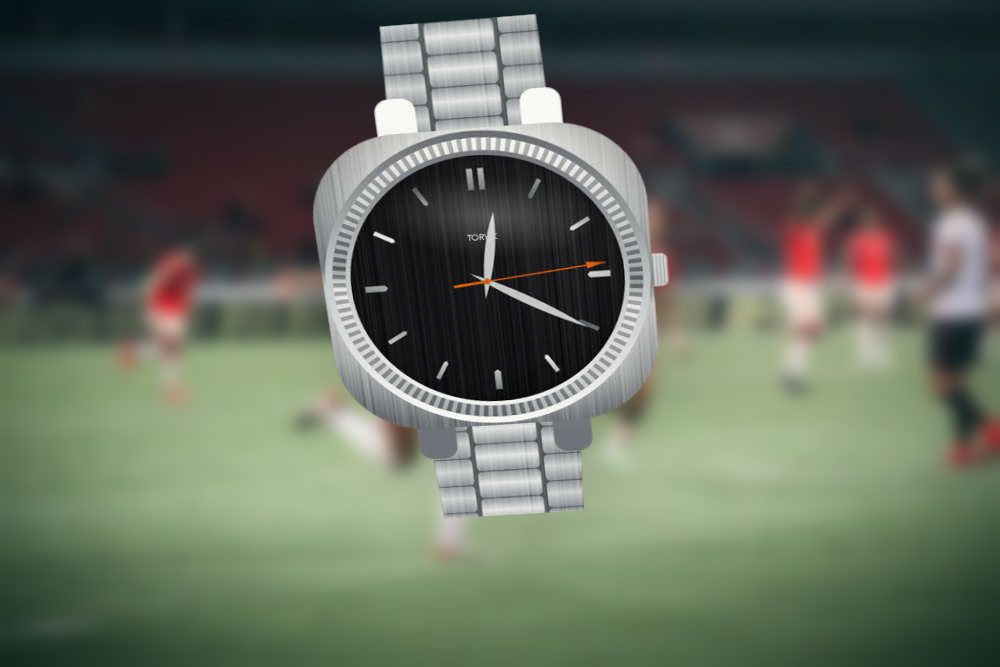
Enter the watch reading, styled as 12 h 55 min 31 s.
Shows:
12 h 20 min 14 s
